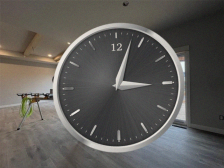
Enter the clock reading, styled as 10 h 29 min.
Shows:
3 h 03 min
